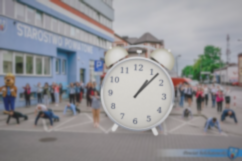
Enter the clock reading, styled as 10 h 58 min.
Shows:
1 h 07 min
